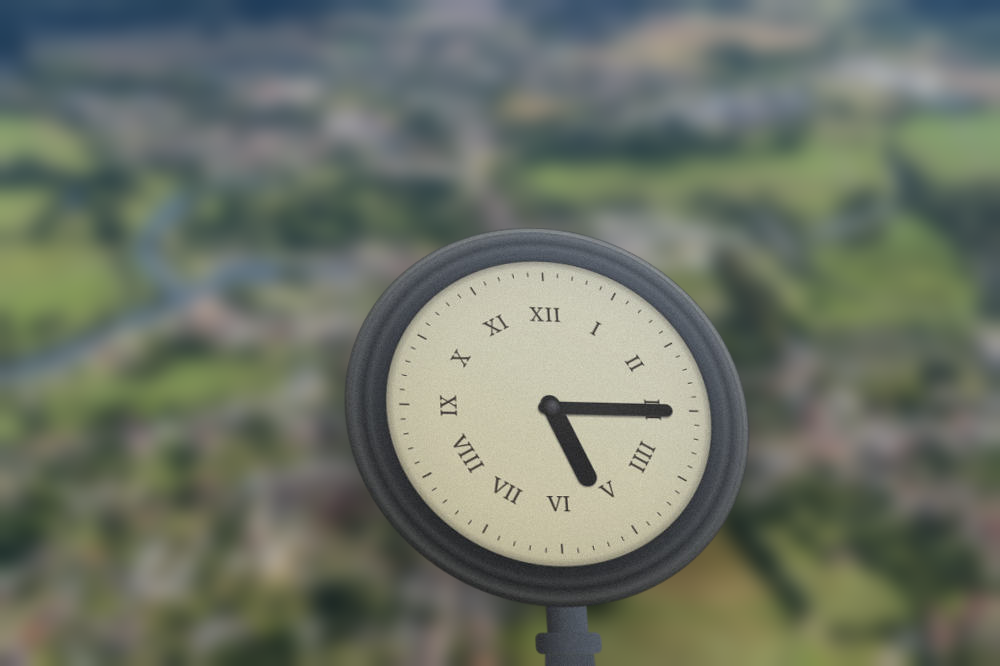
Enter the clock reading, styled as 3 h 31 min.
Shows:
5 h 15 min
